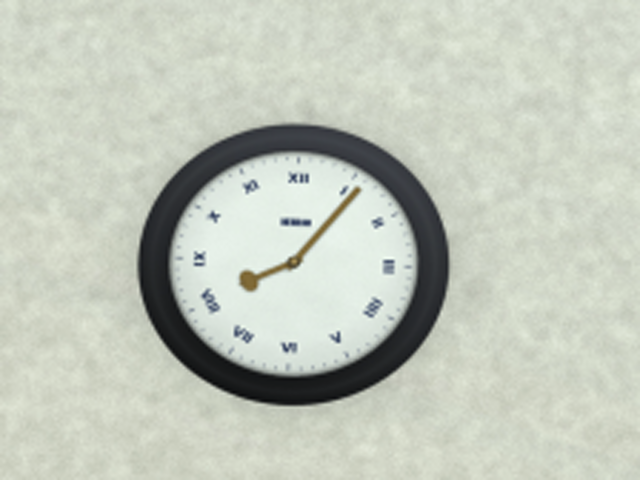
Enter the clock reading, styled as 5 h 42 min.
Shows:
8 h 06 min
